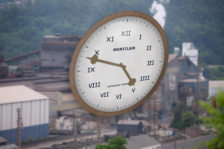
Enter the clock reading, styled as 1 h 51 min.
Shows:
4 h 48 min
